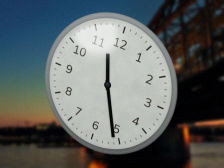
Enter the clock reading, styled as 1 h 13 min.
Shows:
11 h 26 min
